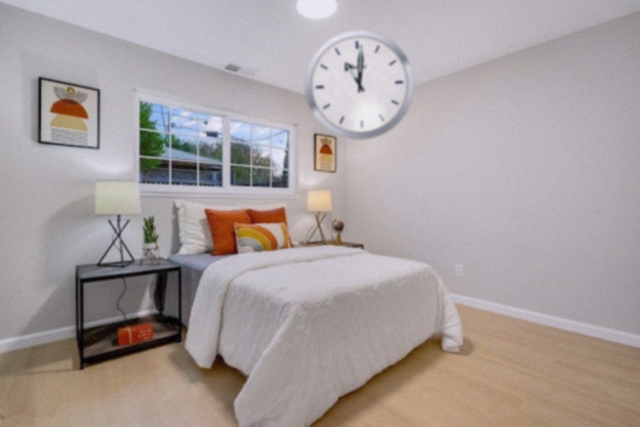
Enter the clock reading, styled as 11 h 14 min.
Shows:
11 h 01 min
